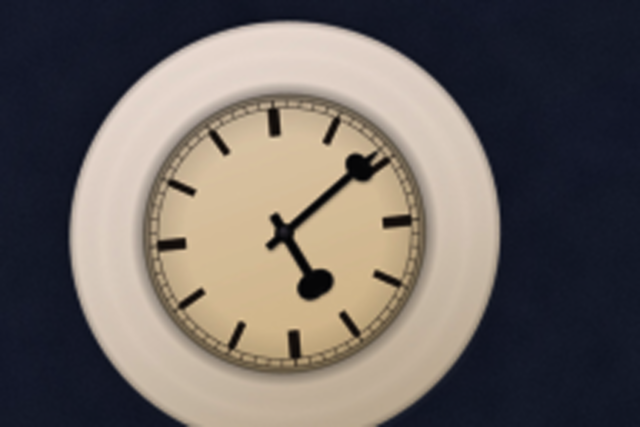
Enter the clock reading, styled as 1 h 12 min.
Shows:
5 h 09 min
